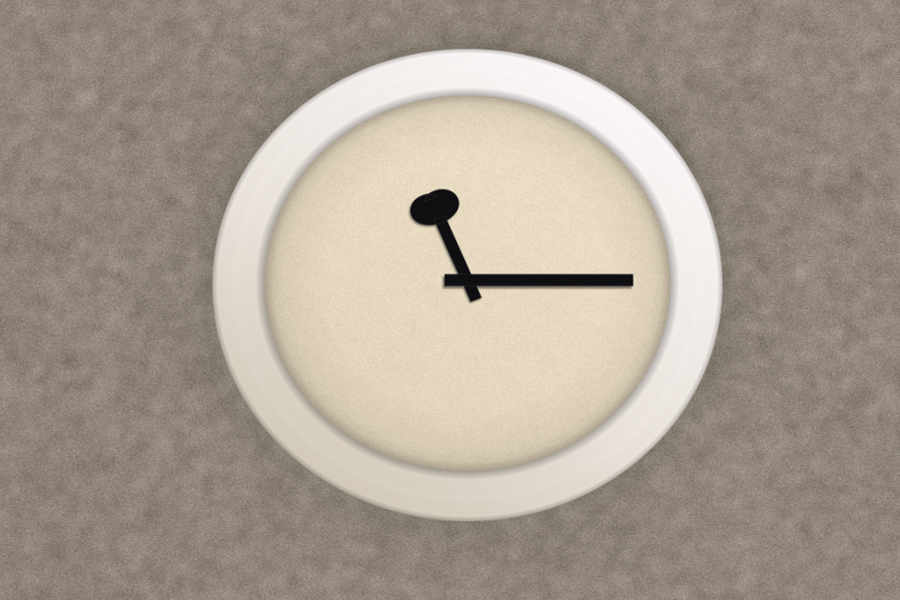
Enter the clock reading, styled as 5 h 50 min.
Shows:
11 h 15 min
